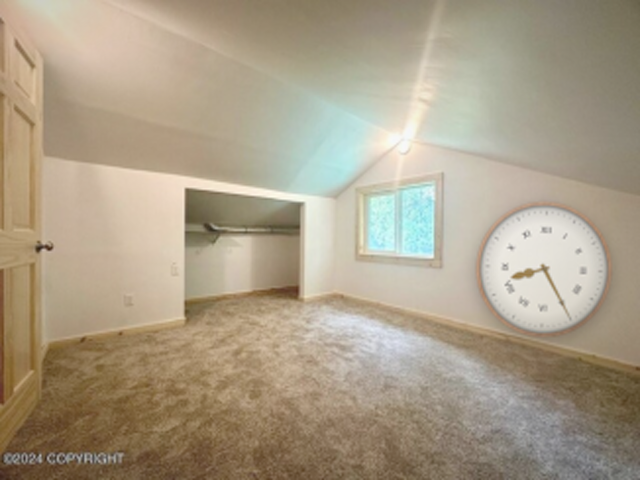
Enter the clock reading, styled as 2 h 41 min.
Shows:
8 h 25 min
